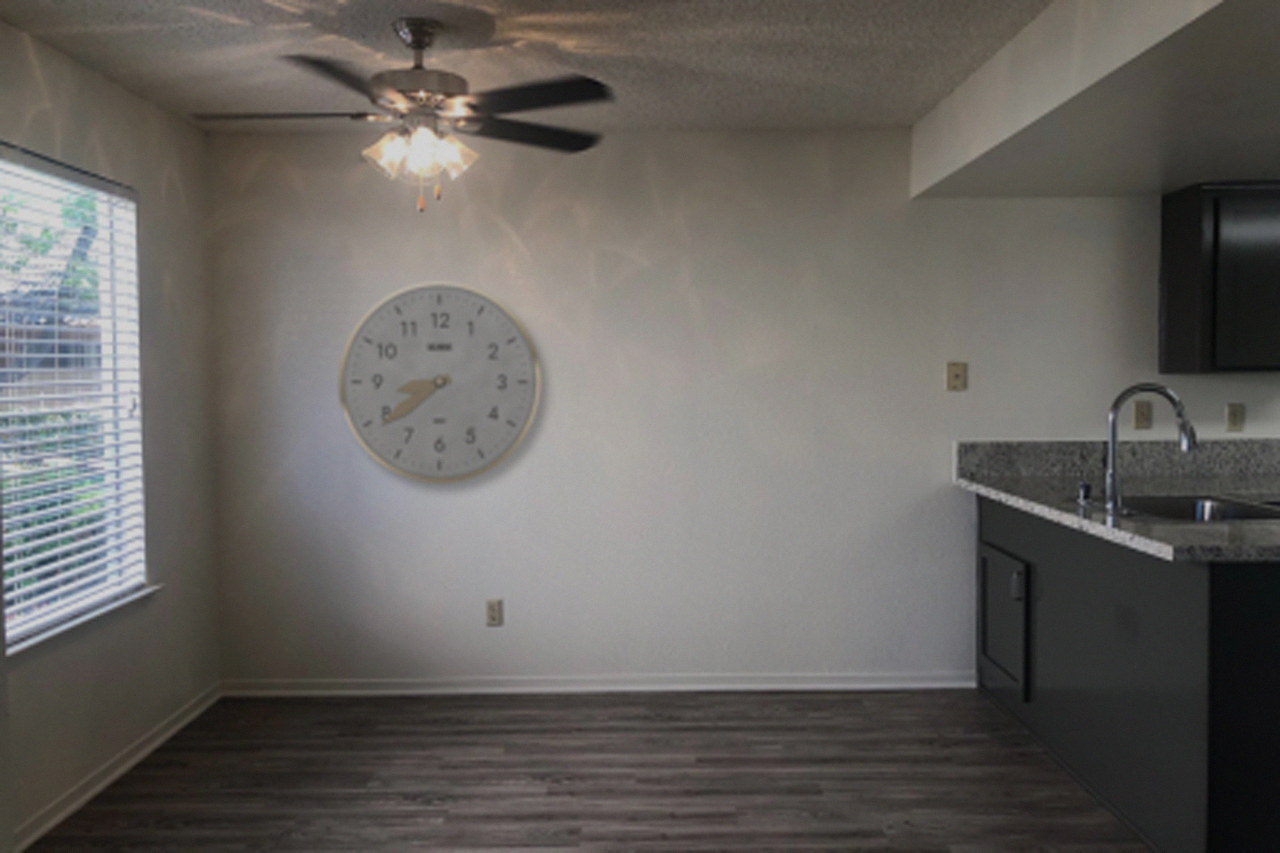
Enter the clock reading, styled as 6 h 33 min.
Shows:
8 h 39 min
